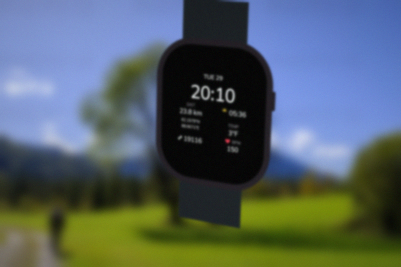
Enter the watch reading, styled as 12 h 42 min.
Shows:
20 h 10 min
